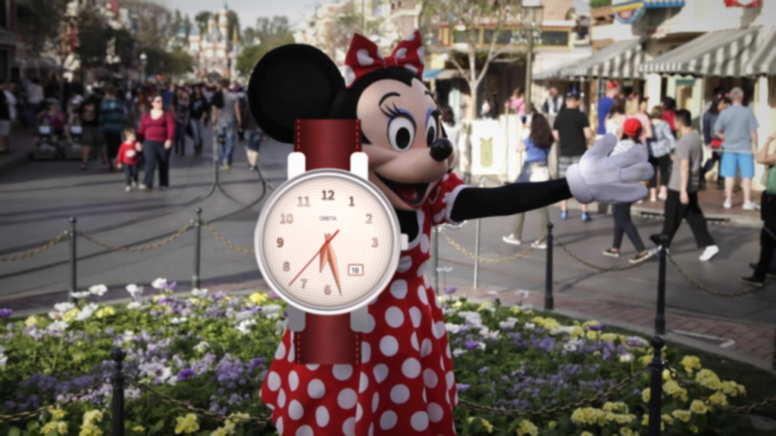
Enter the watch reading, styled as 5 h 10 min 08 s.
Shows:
6 h 27 min 37 s
